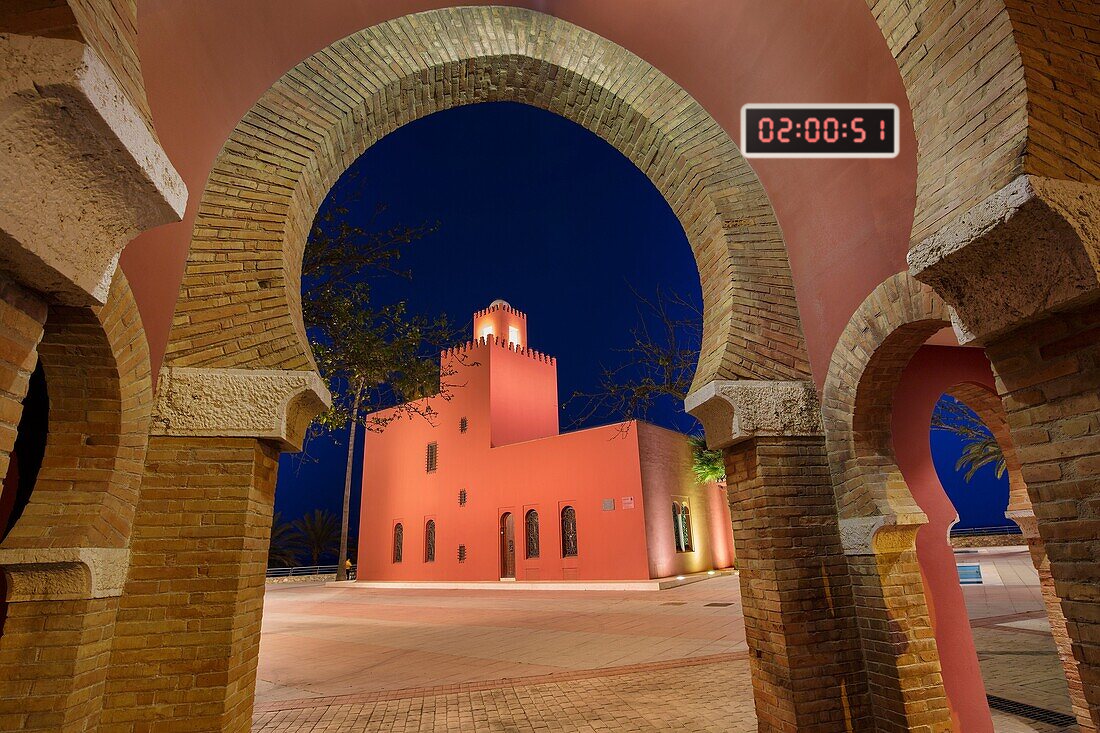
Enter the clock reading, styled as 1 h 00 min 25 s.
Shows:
2 h 00 min 51 s
